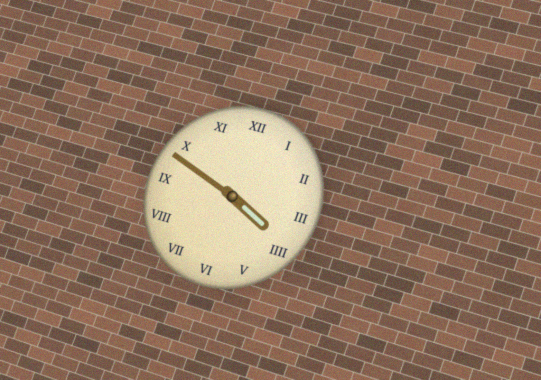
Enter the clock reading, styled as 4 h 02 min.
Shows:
3 h 48 min
